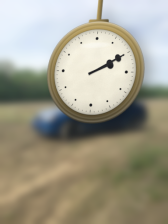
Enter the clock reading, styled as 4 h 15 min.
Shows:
2 h 10 min
